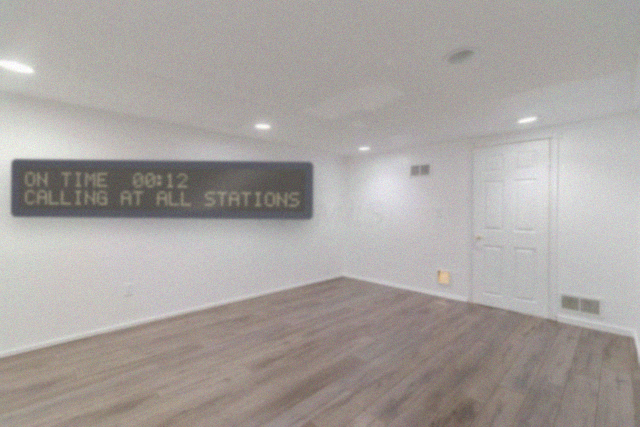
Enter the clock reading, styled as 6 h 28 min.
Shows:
0 h 12 min
